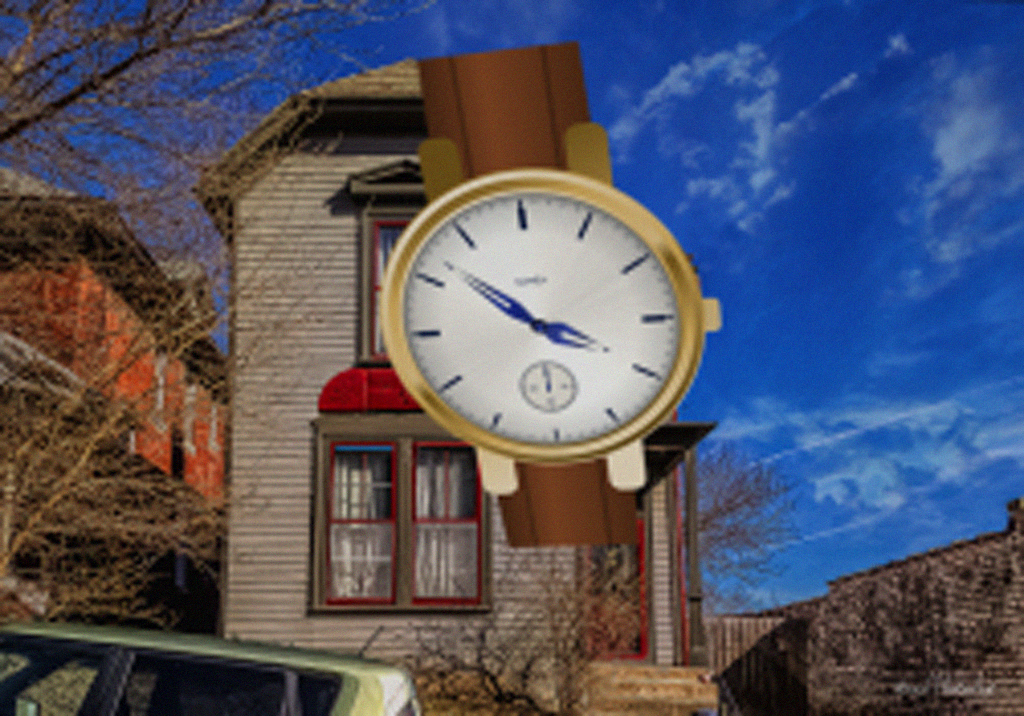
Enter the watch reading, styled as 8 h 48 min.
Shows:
3 h 52 min
